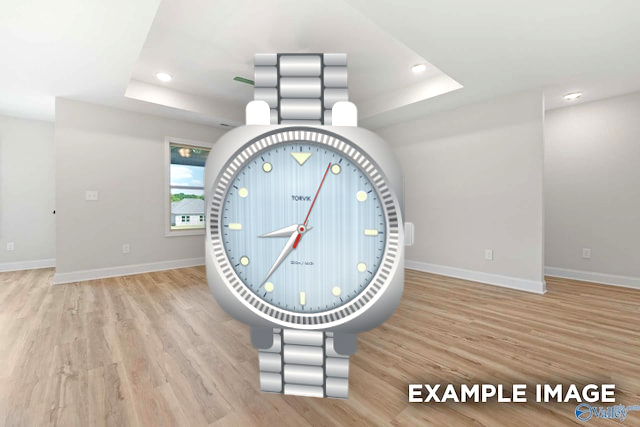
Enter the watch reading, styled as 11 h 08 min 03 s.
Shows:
8 h 36 min 04 s
